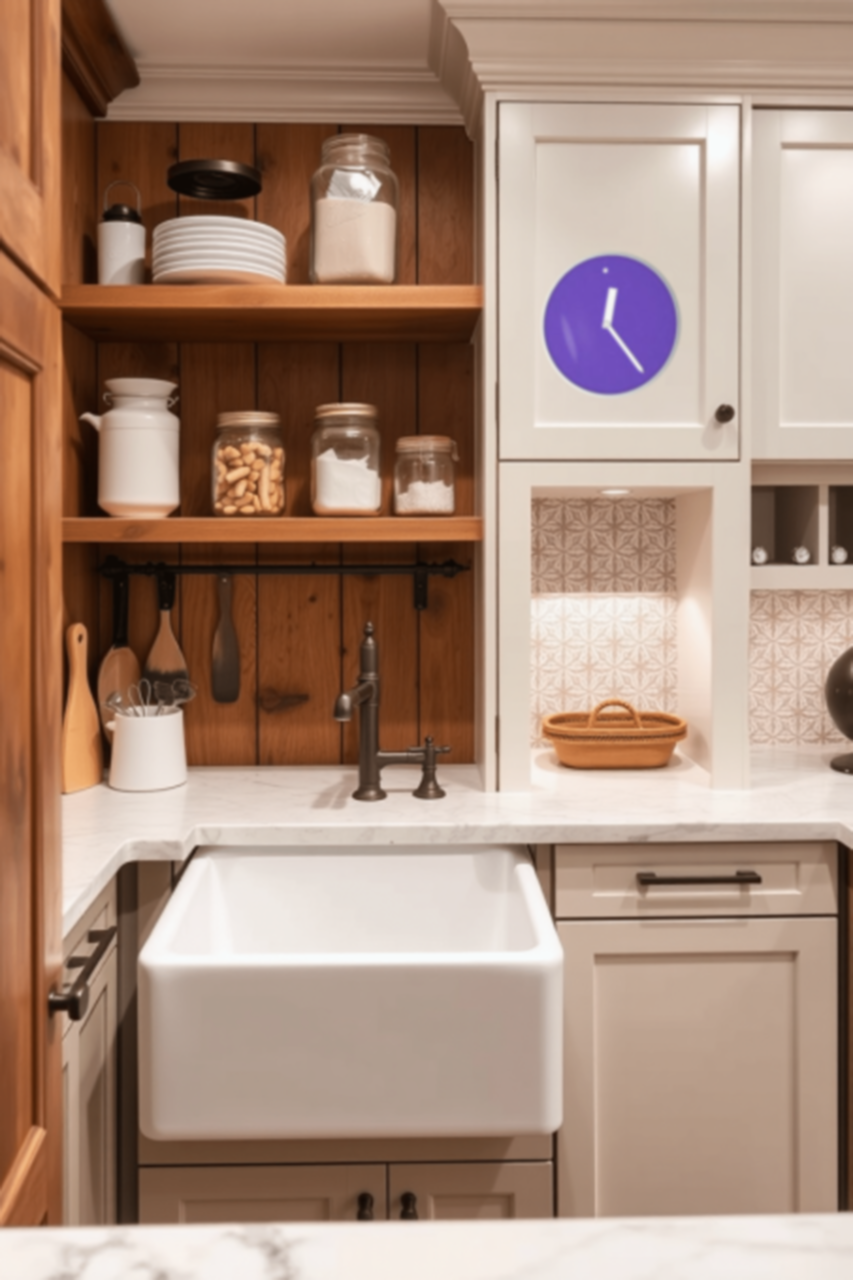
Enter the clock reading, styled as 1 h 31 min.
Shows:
12 h 24 min
